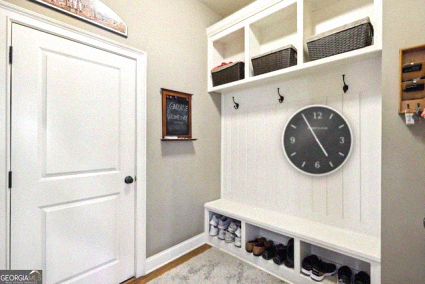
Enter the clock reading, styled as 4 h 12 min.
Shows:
4 h 55 min
